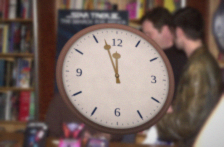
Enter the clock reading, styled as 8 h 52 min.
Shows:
11 h 57 min
